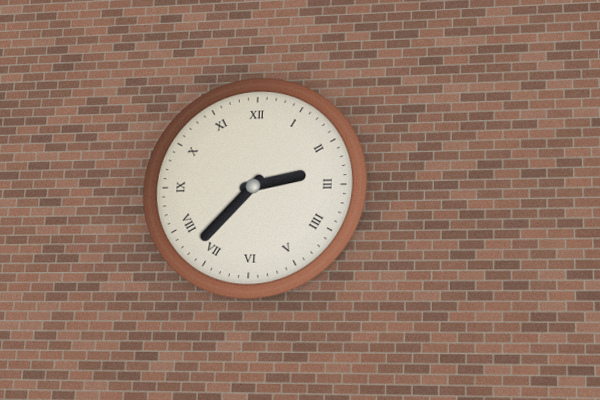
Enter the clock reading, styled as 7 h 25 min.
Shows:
2 h 37 min
